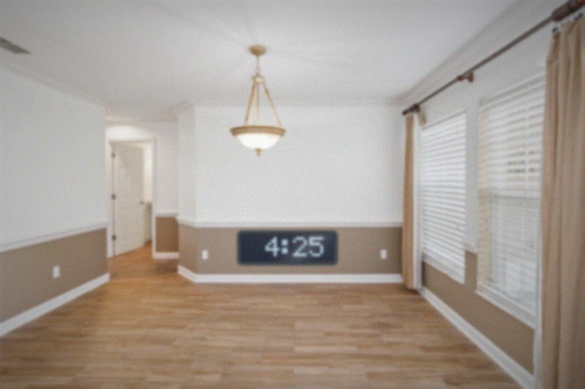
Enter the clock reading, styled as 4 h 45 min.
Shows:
4 h 25 min
